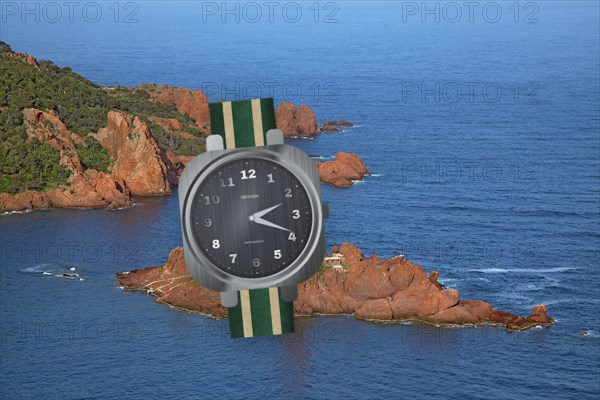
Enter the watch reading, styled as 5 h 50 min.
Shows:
2 h 19 min
